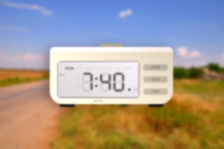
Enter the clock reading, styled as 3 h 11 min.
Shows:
7 h 40 min
